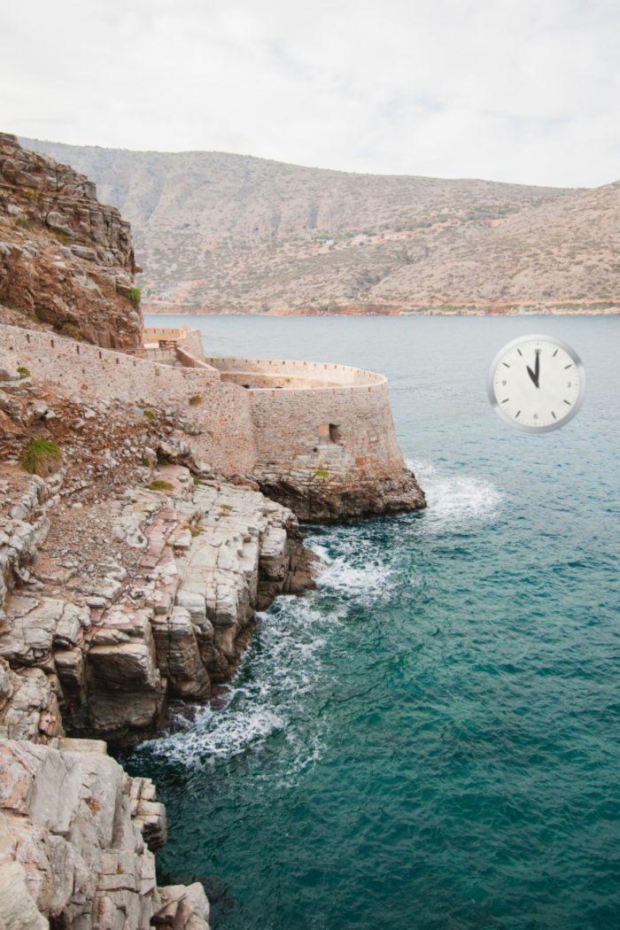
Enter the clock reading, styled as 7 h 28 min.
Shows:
11 h 00 min
